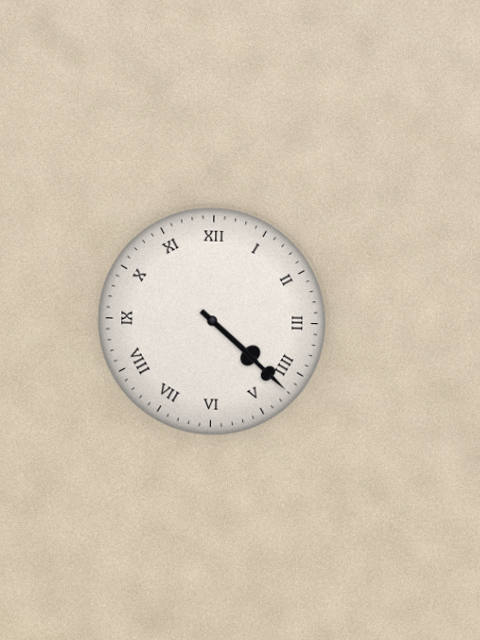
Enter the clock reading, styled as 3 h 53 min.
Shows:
4 h 22 min
